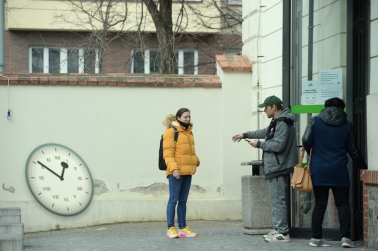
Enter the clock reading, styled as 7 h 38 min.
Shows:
12 h 51 min
